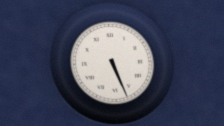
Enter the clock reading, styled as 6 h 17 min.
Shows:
5 h 27 min
